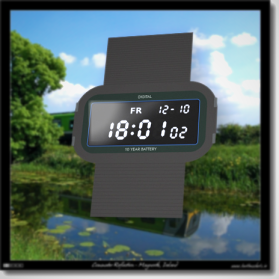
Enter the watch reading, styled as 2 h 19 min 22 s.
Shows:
18 h 01 min 02 s
